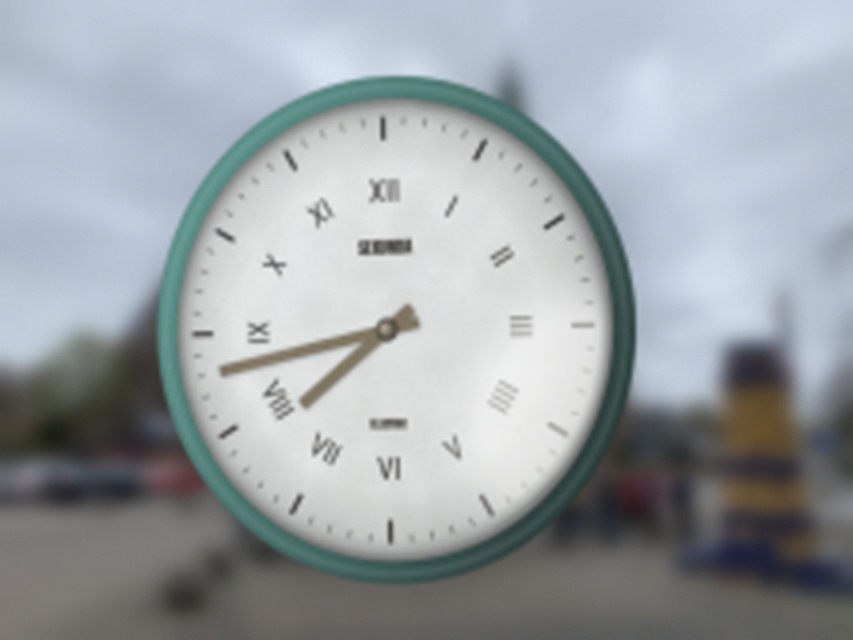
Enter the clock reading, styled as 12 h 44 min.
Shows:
7 h 43 min
